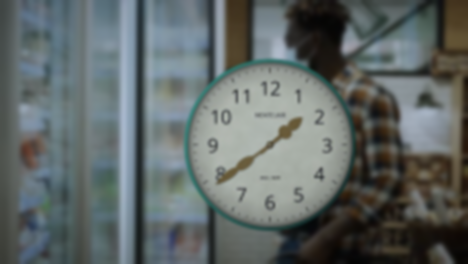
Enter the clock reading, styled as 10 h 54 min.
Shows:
1 h 39 min
